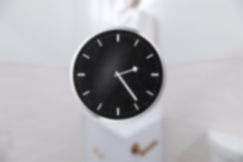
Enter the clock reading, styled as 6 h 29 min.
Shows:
2 h 24 min
